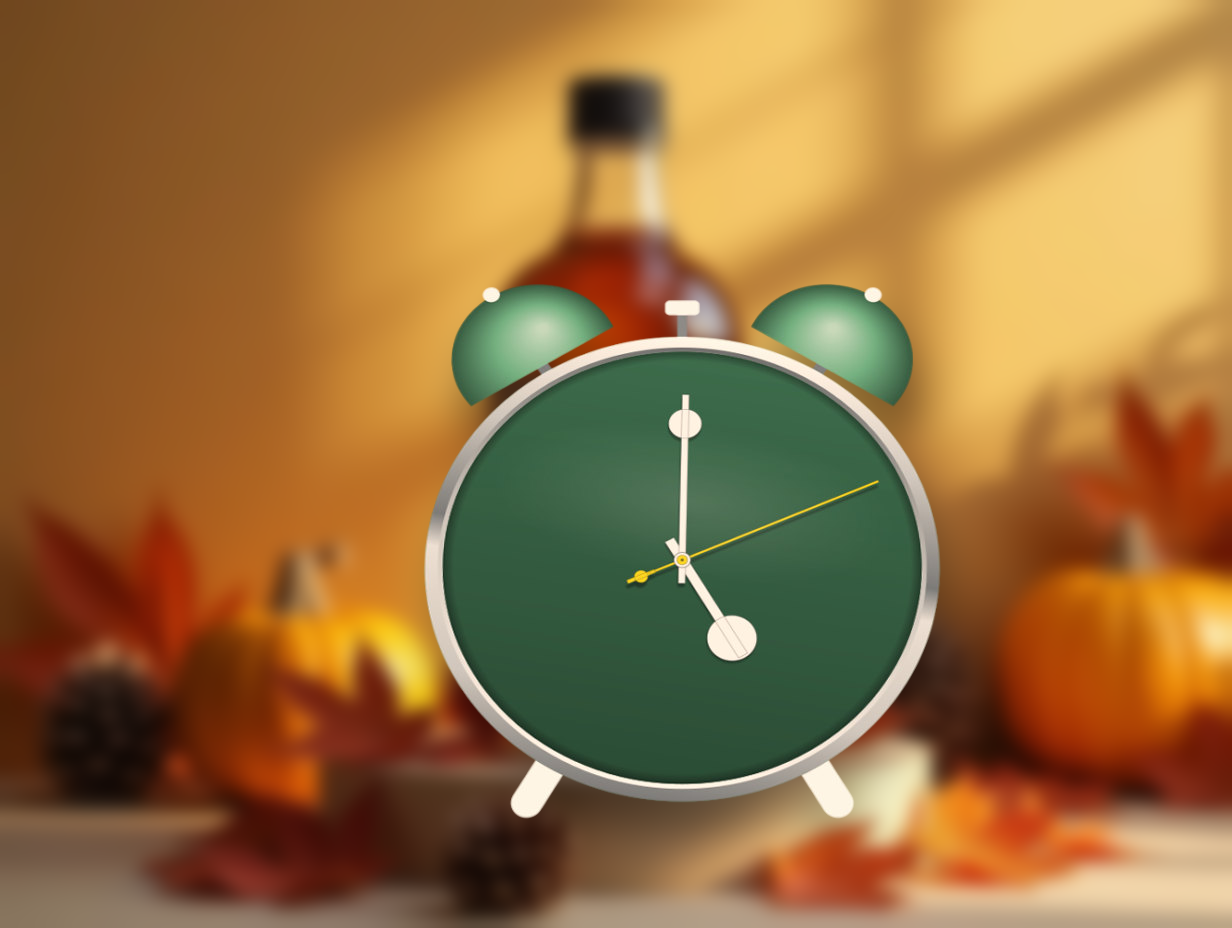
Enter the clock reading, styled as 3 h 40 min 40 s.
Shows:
5 h 00 min 11 s
